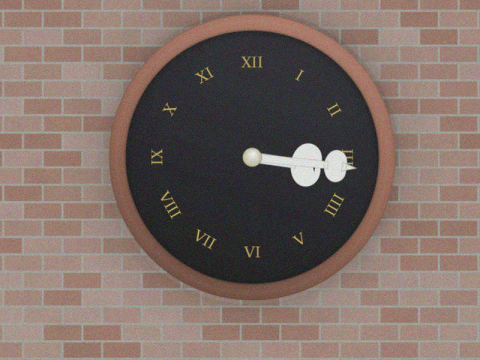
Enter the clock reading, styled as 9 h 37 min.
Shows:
3 h 16 min
